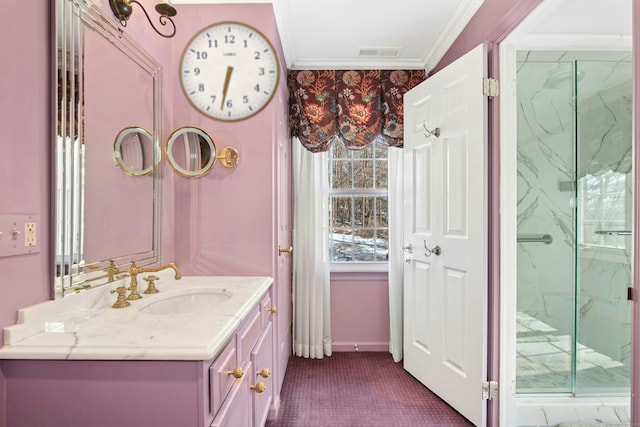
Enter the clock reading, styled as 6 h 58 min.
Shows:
6 h 32 min
